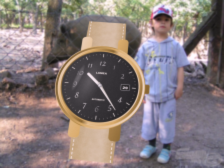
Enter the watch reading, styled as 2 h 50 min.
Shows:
10 h 24 min
